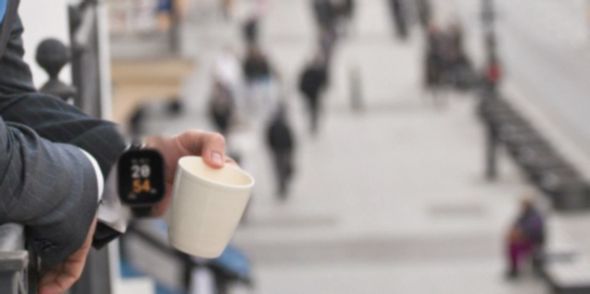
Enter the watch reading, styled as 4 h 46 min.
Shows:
20 h 54 min
